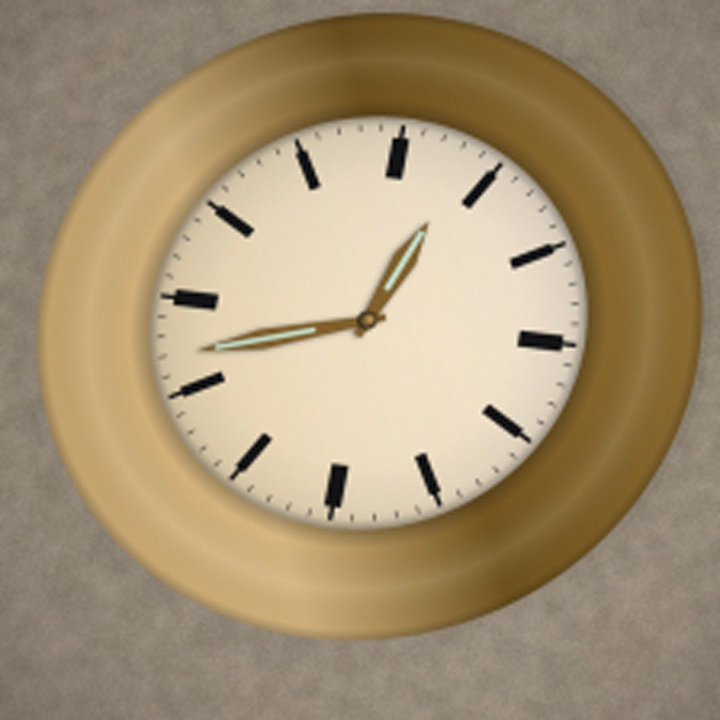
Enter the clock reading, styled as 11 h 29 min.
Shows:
12 h 42 min
